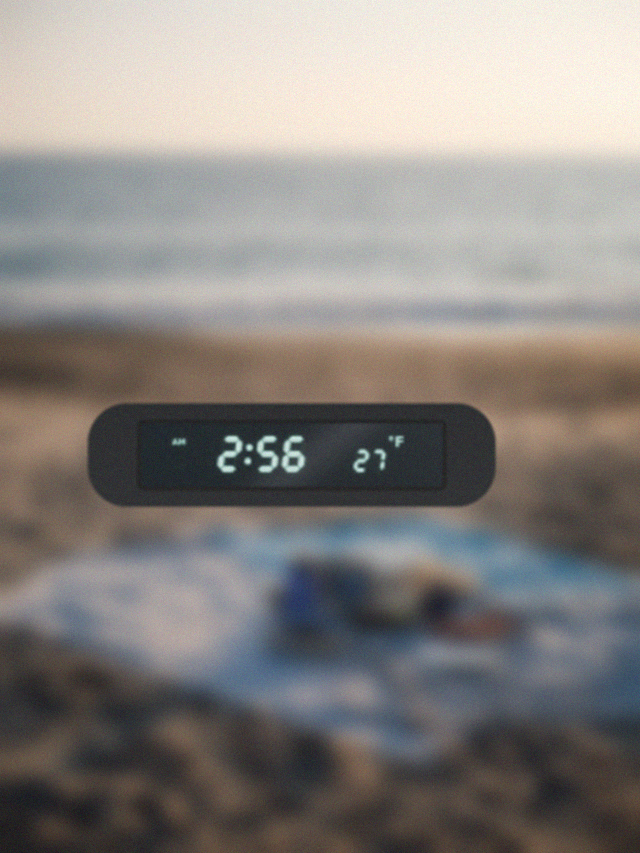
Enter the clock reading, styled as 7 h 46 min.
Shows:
2 h 56 min
